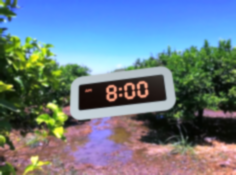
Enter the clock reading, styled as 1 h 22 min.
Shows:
8 h 00 min
